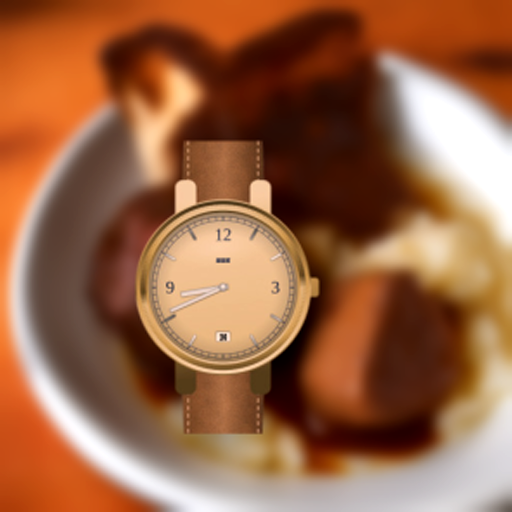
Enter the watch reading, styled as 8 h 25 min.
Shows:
8 h 41 min
